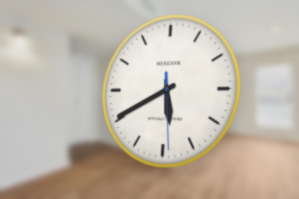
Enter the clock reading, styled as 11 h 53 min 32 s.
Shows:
5 h 40 min 29 s
